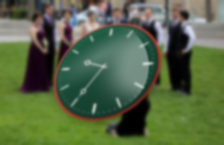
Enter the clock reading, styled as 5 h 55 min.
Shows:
9 h 35 min
